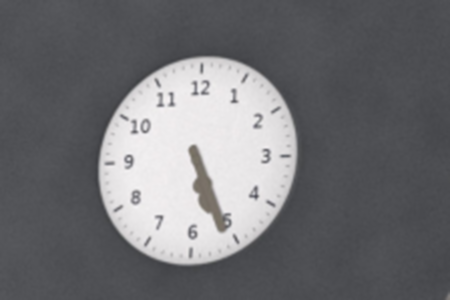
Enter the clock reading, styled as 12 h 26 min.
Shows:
5 h 26 min
